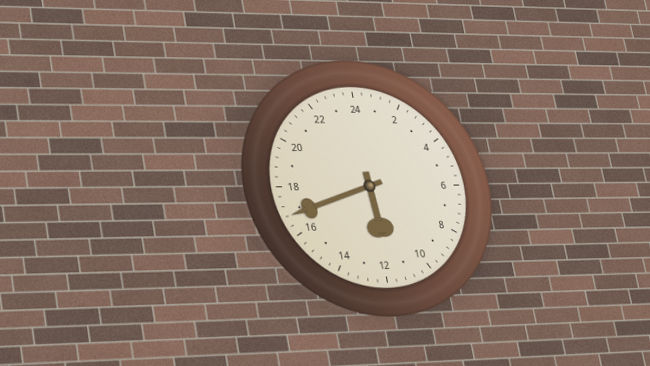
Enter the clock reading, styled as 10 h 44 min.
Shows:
11 h 42 min
